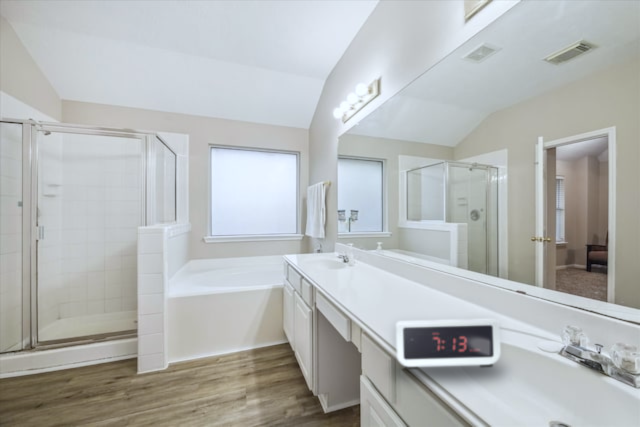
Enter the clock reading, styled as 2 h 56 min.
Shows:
7 h 13 min
